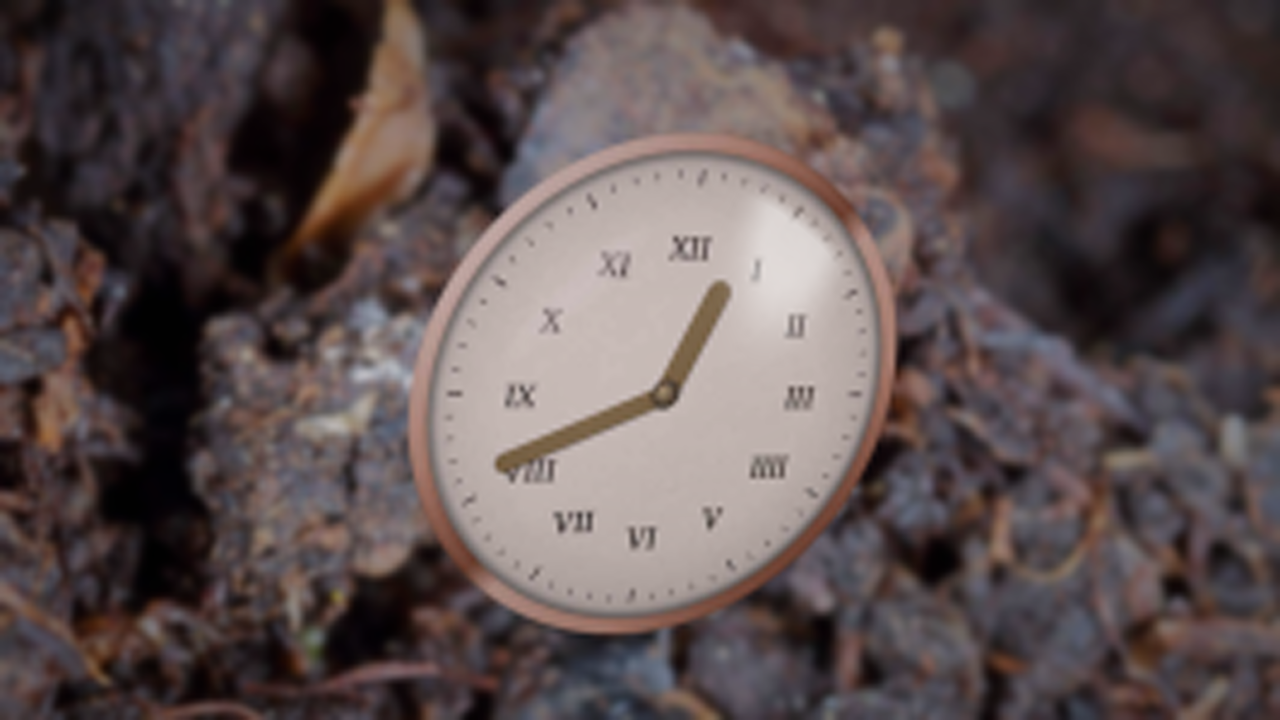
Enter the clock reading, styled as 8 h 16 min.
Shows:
12 h 41 min
